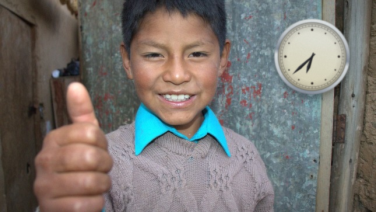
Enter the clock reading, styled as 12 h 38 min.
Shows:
6 h 38 min
